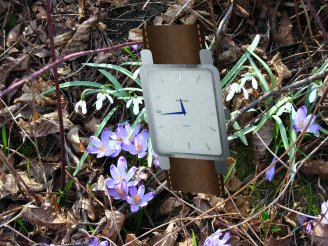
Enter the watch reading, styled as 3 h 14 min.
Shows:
11 h 44 min
